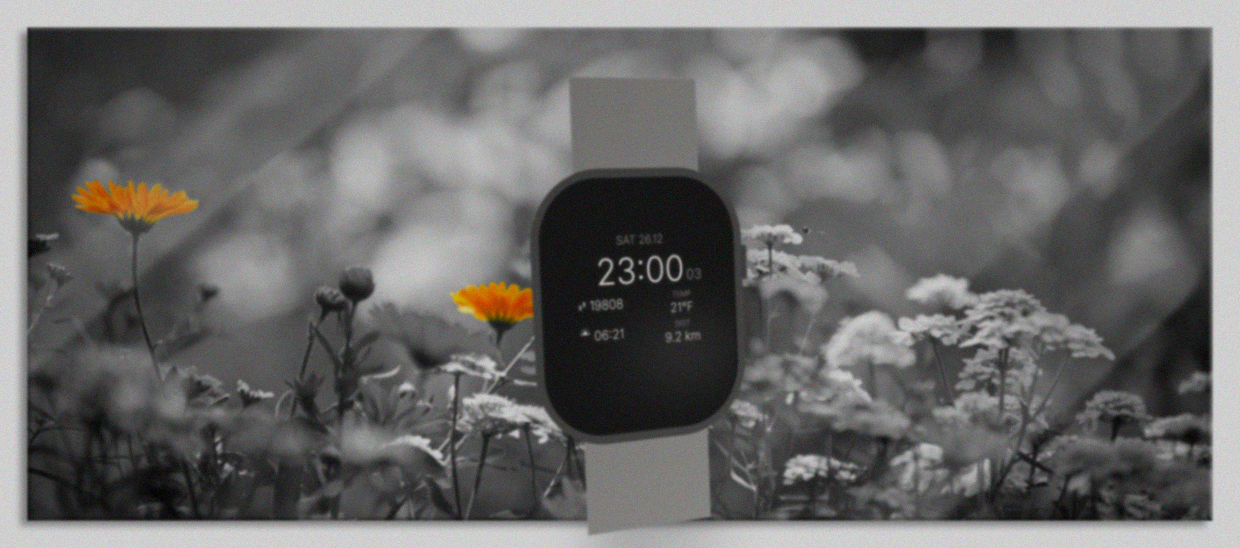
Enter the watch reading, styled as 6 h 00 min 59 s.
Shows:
23 h 00 min 03 s
